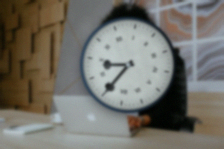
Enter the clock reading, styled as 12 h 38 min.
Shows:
9 h 40 min
